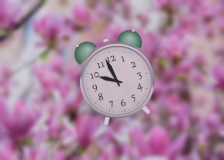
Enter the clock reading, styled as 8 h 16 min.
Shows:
9 h 58 min
